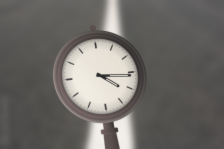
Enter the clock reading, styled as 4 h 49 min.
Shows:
4 h 16 min
